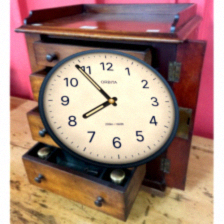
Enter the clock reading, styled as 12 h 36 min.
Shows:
7 h 54 min
